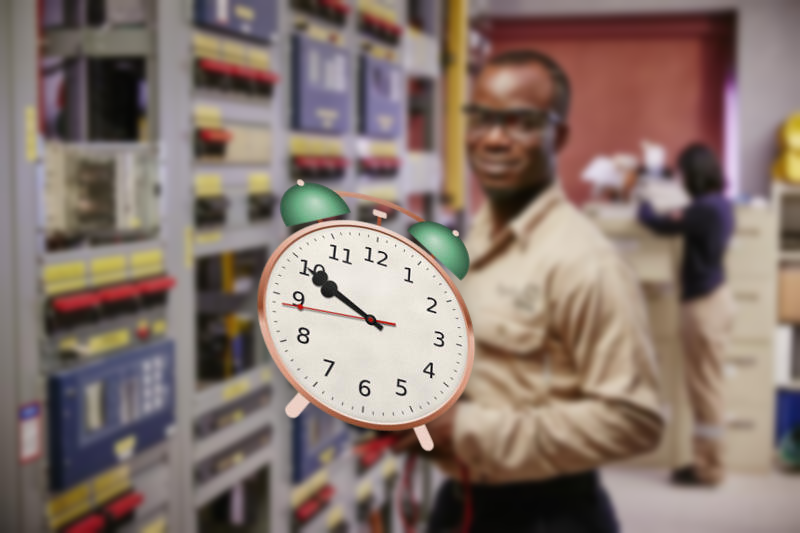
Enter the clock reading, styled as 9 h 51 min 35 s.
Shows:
9 h 49 min 44 s
